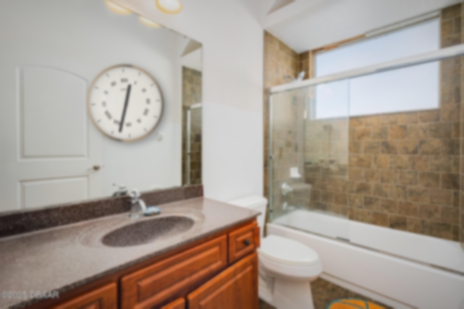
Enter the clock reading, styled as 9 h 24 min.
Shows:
12 h 33 min
